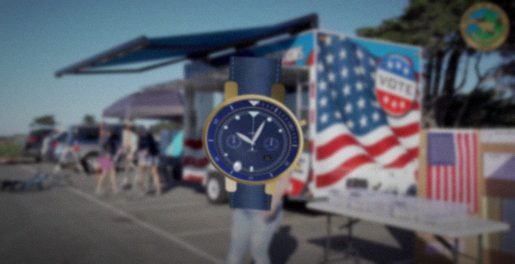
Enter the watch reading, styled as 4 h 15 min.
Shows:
10 h 04 min
